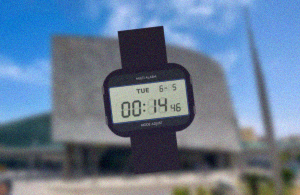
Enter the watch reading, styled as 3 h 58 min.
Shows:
0 h 14 min
